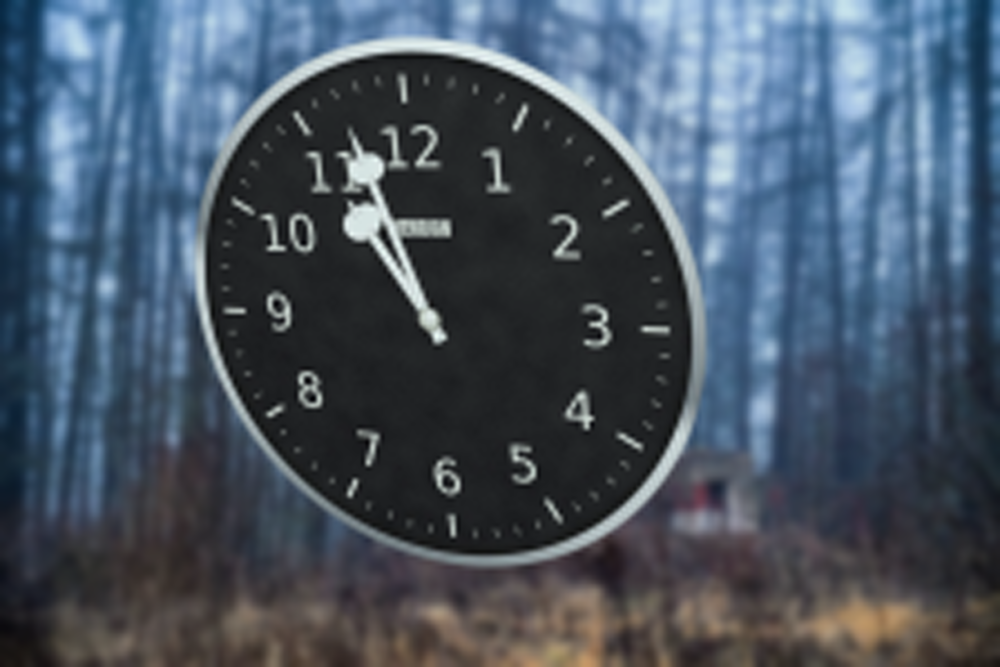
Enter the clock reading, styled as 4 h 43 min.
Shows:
10 h 57 min
